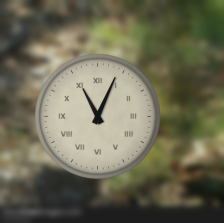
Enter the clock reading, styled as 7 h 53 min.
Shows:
11 h 04 min
